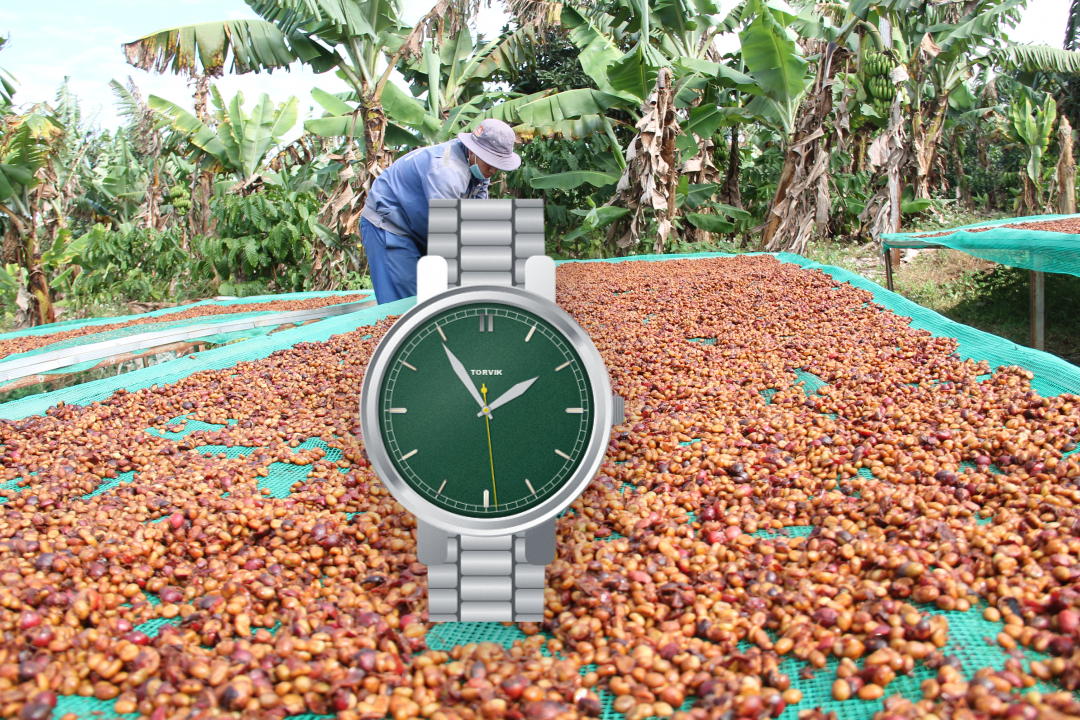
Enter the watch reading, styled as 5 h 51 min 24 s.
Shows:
1 h 54 min 29 s
